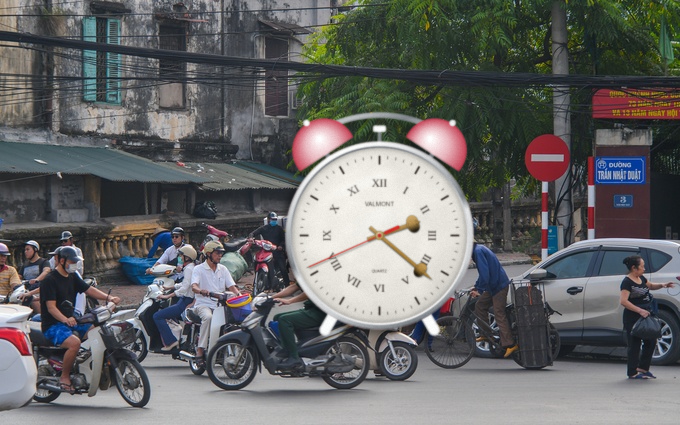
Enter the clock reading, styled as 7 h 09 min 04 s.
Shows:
2 h 21 min 41 s
